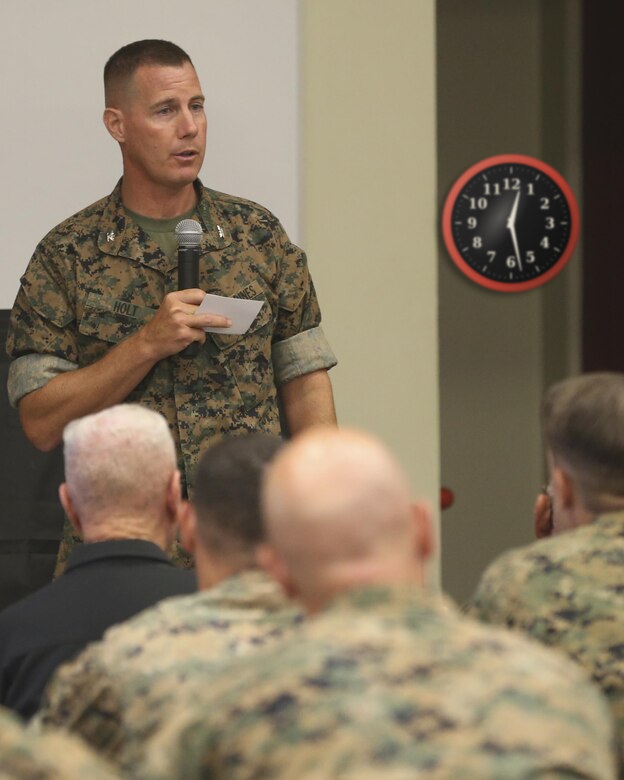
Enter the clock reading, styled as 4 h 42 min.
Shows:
12 h 28 min
